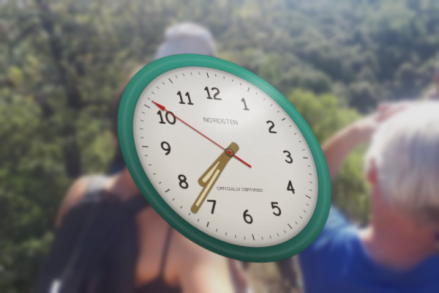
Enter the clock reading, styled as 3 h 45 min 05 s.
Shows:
7 h 36 min 51 s
